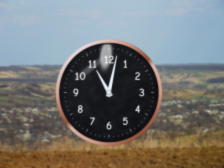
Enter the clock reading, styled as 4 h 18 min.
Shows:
11 h 02 min
